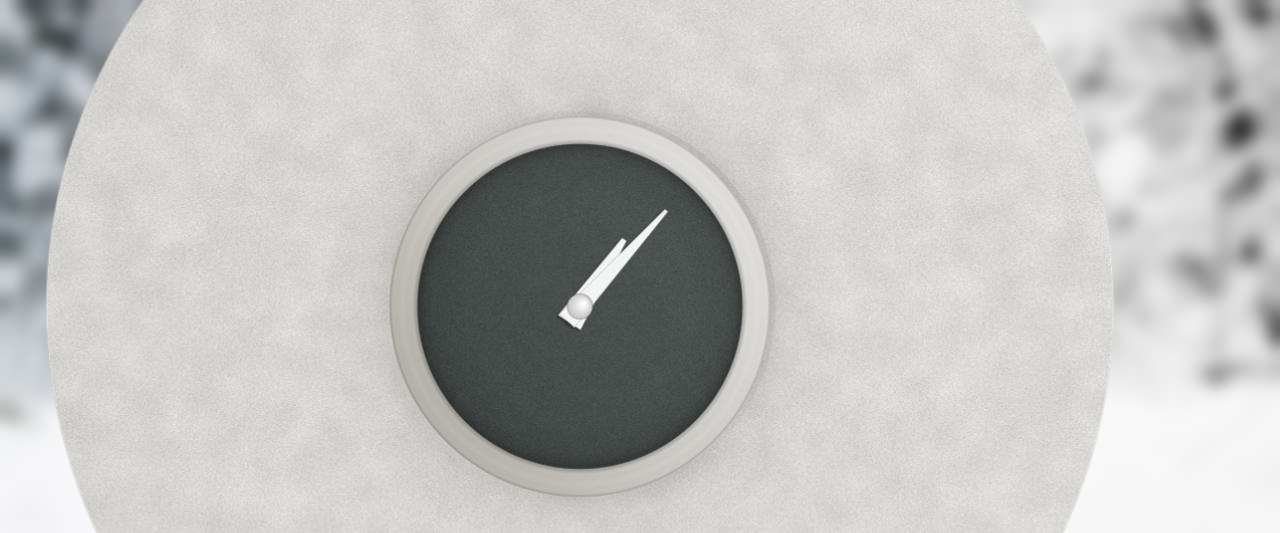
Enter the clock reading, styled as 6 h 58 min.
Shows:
1 h 07 min
